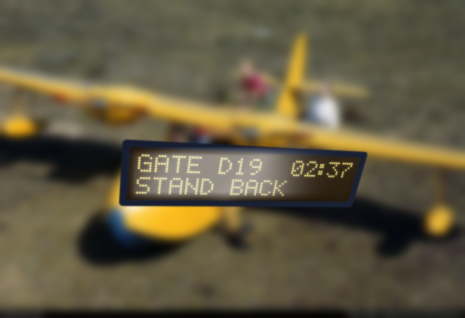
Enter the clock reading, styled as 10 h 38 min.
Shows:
2 h 37 min
